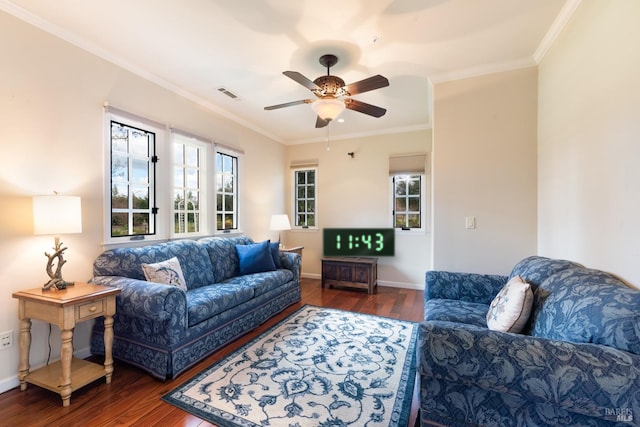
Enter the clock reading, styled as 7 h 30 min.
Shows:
11 h 43 min
